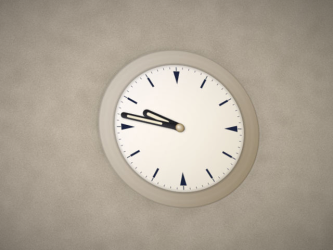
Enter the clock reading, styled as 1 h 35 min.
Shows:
9 h 47 min
